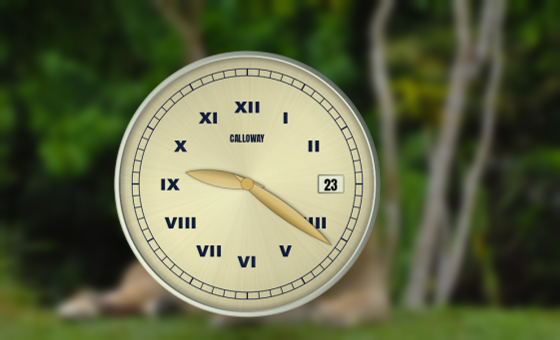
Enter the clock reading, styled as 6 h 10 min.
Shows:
9 h 21 min
